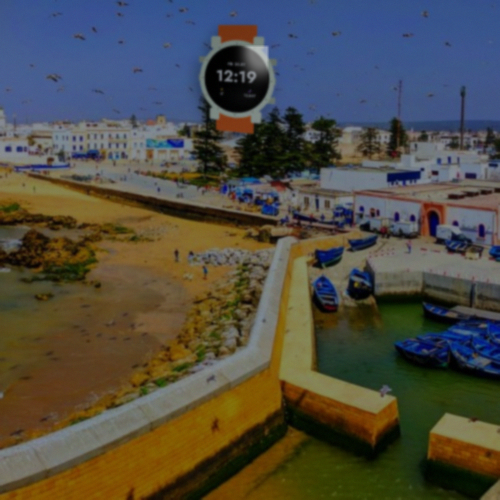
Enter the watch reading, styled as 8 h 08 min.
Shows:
12 h 19 min
